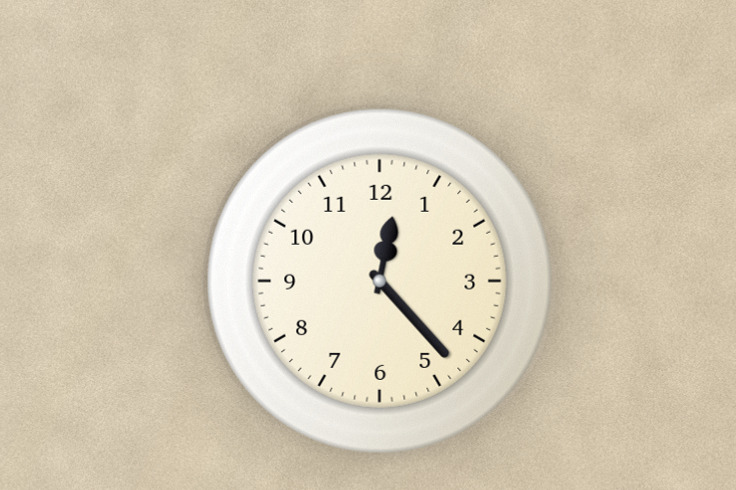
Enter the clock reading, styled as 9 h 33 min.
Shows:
12 h 23 min
